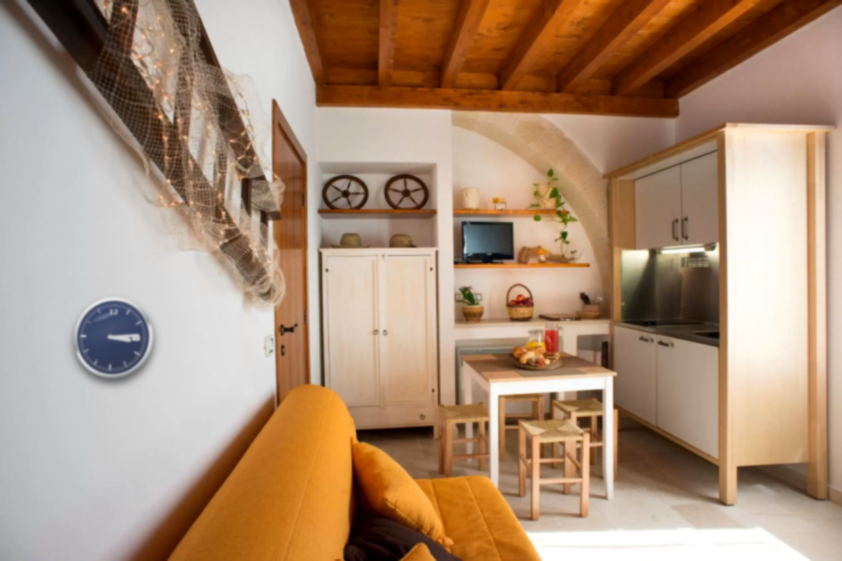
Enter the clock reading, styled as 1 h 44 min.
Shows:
3 h 14 min
